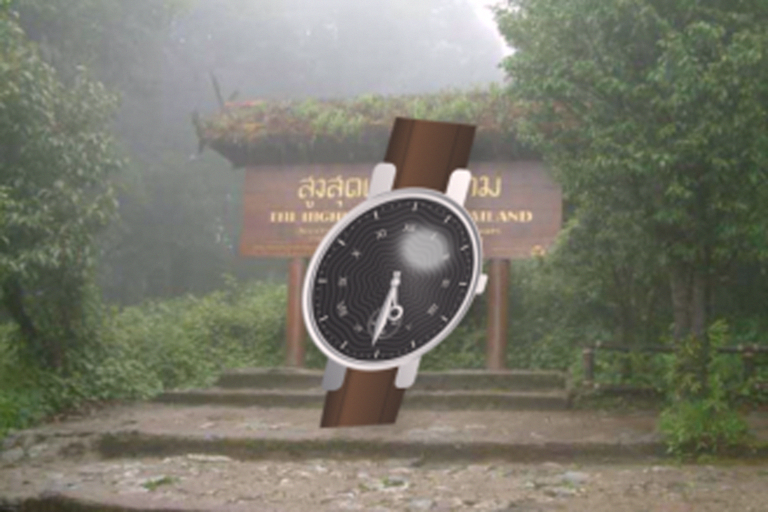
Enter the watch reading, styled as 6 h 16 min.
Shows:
5 h 31 min
